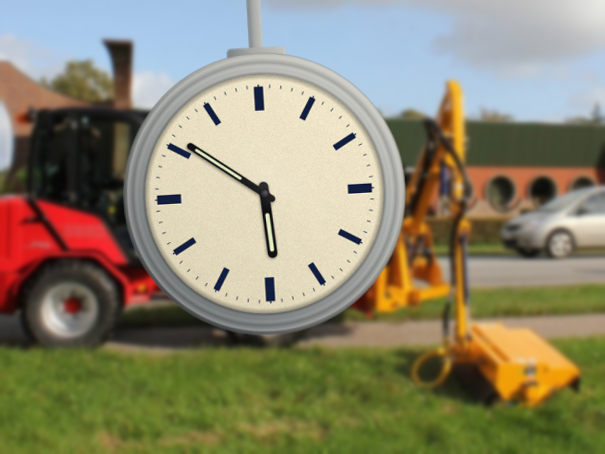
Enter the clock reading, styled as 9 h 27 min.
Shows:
5 h 51 min
